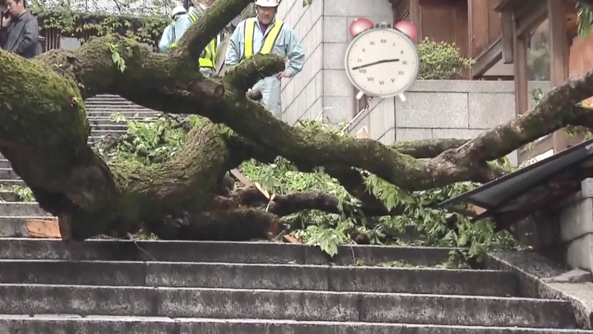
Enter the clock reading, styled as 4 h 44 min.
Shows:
2 h 42 min
